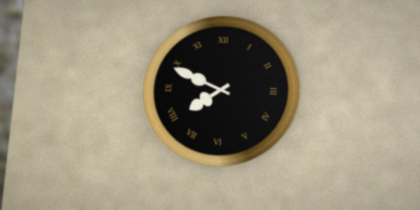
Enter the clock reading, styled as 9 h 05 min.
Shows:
7 h 49 min
